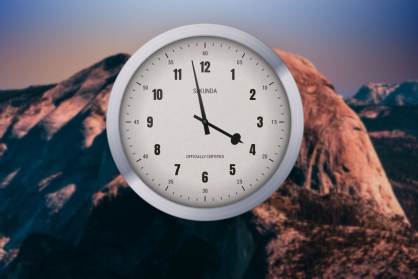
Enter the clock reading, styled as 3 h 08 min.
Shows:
3 h 58 min
